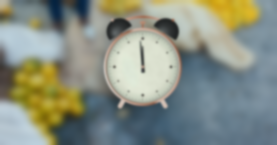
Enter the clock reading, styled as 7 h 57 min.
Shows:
11 h 59 min
